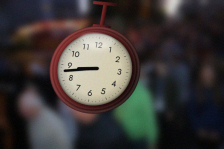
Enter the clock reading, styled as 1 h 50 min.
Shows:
8 h 43 min
